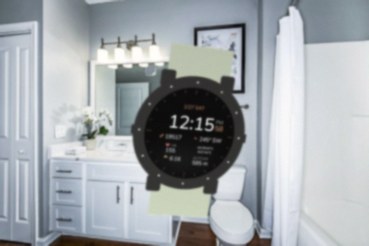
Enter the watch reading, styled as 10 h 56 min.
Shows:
12 h 15 min
